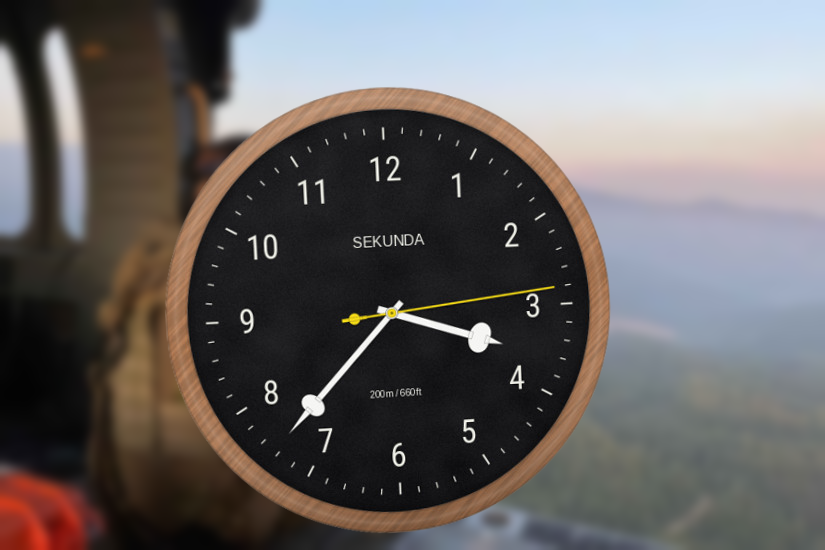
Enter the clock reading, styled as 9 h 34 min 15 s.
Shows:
3 h 37 min 14 s
